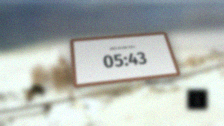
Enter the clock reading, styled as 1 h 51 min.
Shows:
5 h 43 min
